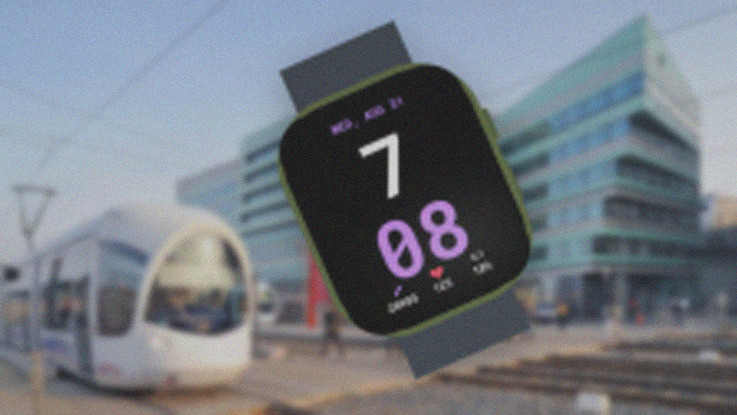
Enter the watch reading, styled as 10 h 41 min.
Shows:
7 h 08 min
